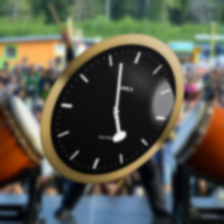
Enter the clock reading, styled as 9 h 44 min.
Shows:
4 h 57 min
